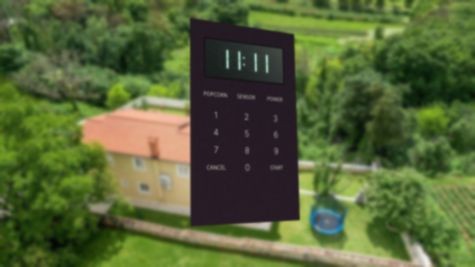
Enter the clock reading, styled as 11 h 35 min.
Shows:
11 h 11 min
